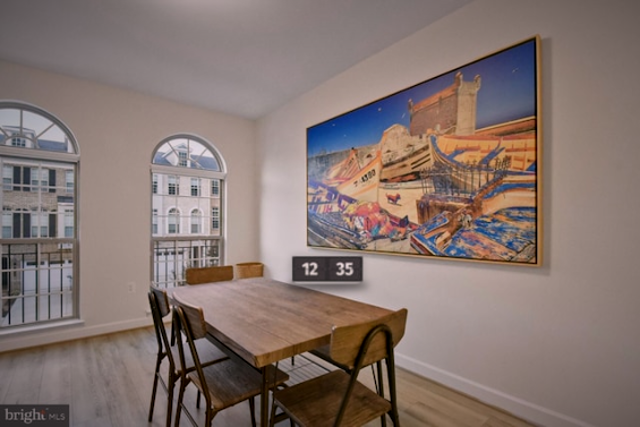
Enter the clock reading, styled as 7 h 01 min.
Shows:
12 h 35 min
